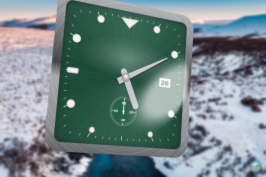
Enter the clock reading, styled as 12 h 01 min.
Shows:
5 h 10 min
